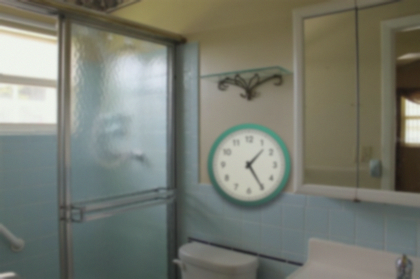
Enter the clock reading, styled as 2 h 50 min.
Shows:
1 h 25 min
